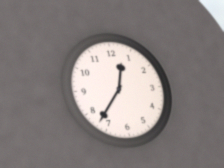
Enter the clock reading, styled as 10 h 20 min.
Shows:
12 h 37 min
